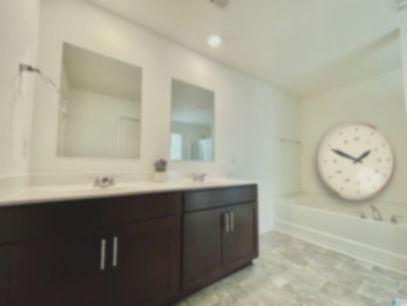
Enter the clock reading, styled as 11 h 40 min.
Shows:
1 h 49 min
